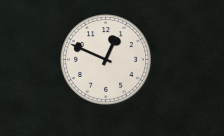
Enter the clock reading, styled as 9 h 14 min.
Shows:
12 h 49 min
